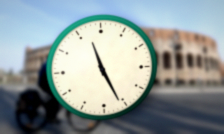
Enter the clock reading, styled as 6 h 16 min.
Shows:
11 h 26 min
